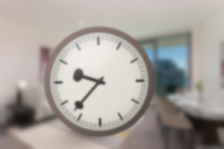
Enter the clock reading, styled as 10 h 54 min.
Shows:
9 h 37 min
